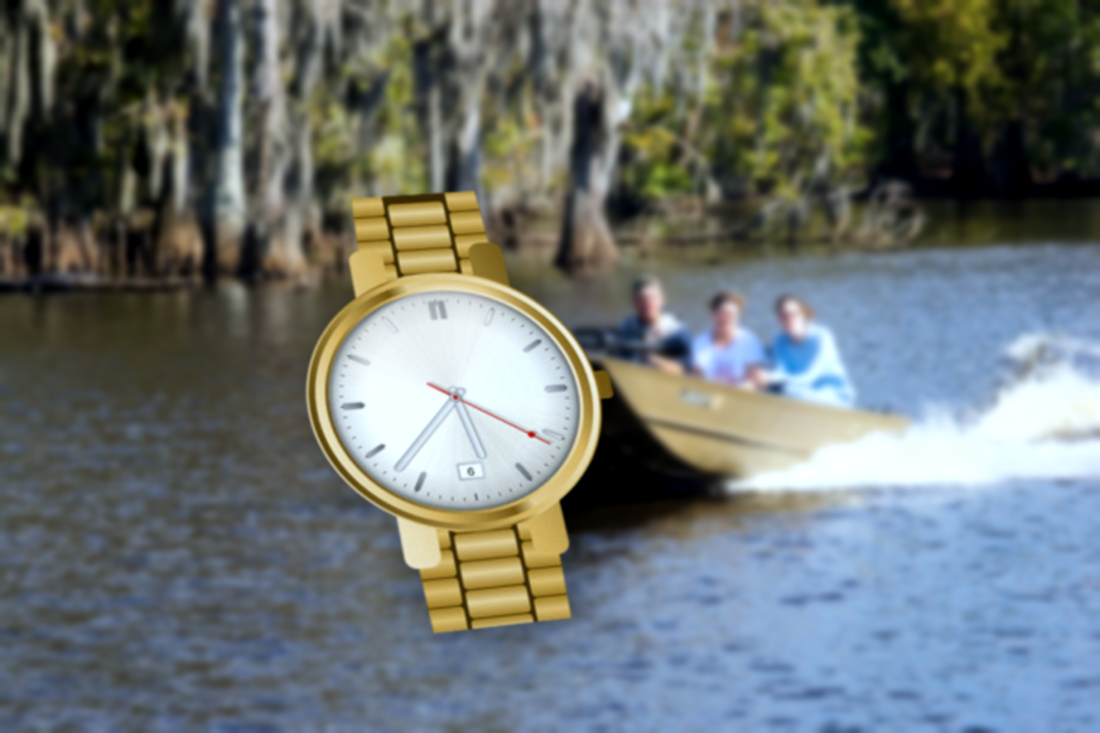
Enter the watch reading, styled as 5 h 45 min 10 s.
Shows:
5 h 37 min 21 s
